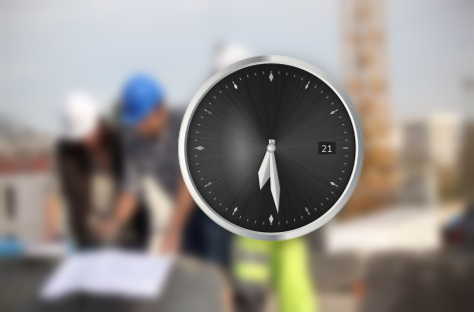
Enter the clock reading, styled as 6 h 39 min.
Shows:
6 h 29 min
